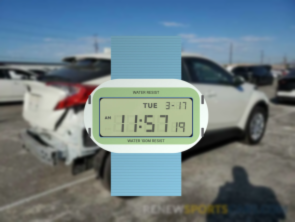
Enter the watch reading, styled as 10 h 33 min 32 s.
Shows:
11 h 57 min 19 s
